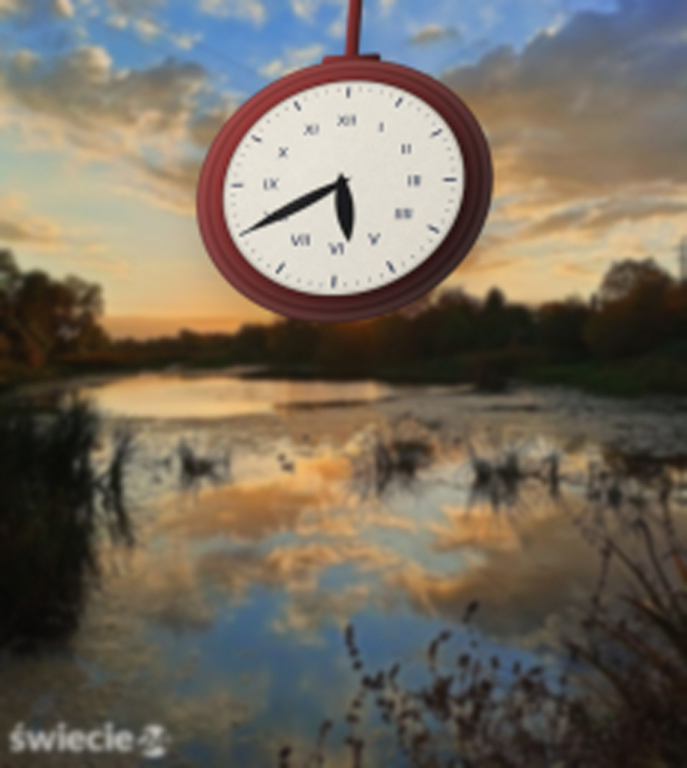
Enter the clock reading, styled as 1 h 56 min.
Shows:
5 h 40 min
